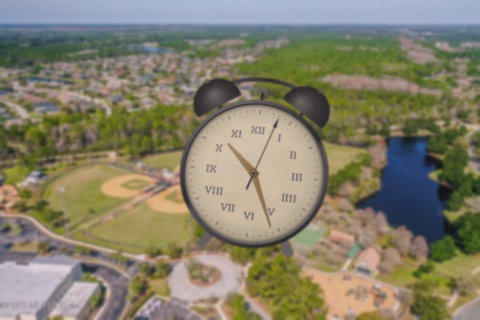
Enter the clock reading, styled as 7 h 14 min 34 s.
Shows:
10 h 26 min 03 s
